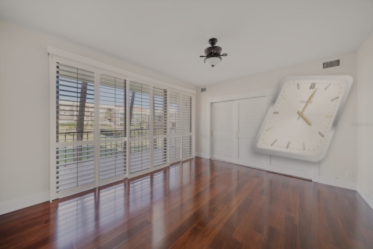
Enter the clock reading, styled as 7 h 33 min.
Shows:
4 h 02 min
